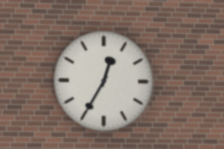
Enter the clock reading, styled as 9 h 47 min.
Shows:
12 h 35 min
